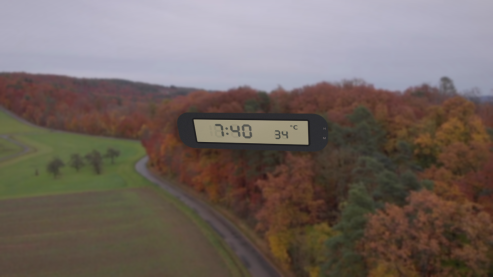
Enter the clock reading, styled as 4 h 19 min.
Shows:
7 h 40 min
